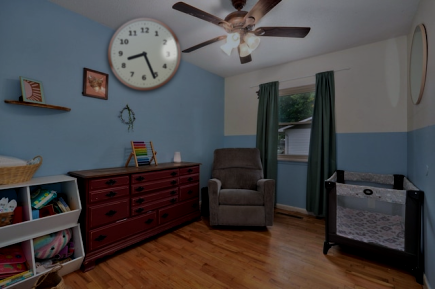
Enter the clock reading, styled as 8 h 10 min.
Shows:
8 h 26 min
